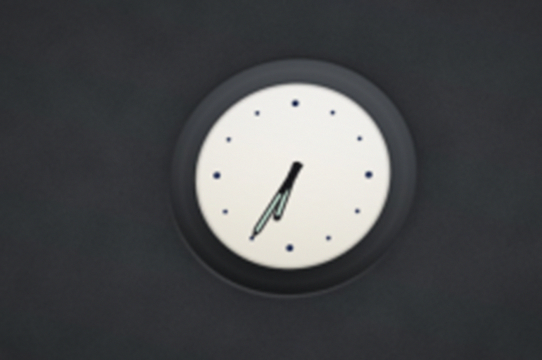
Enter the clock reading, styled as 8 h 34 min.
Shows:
6 h 35 min
